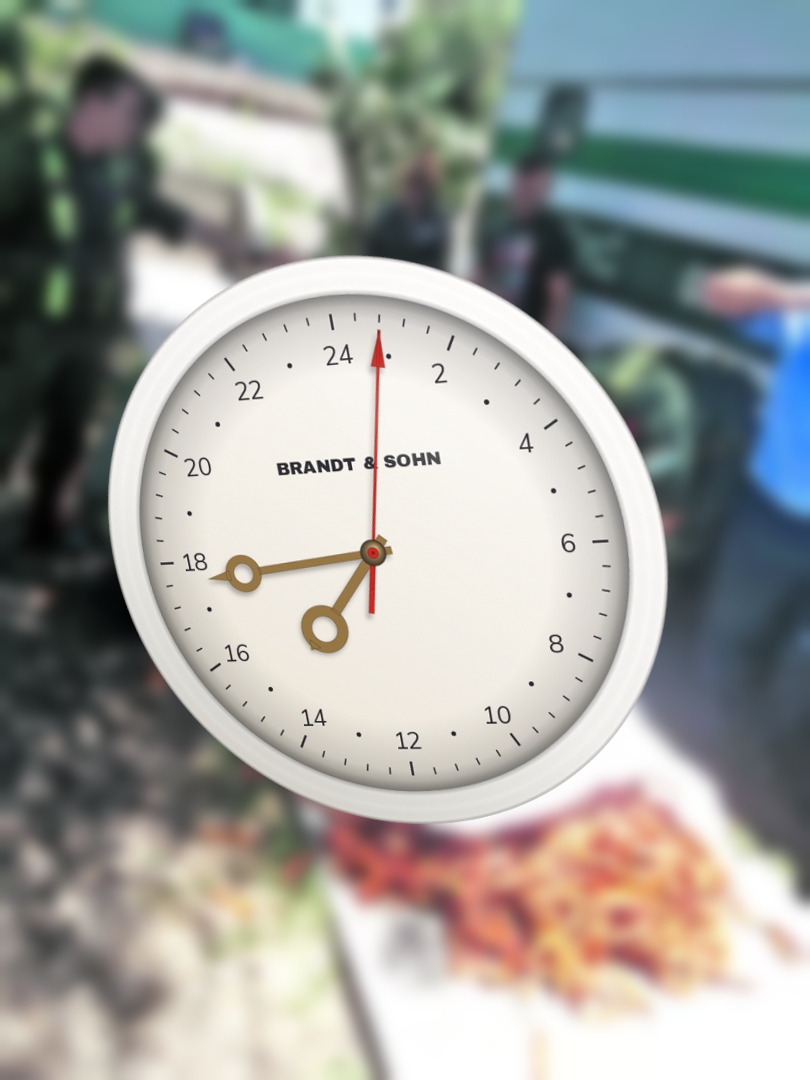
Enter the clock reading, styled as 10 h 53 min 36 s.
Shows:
14 h 44 min 02 s
